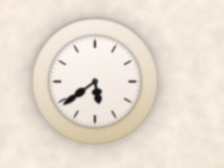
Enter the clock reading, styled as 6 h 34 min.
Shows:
5 h 39 min
